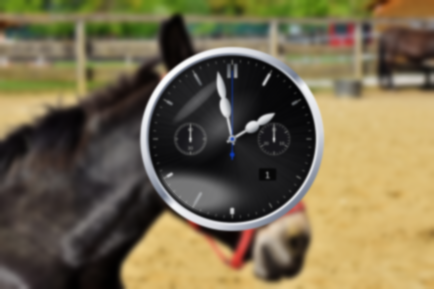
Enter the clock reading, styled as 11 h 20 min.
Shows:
1 h 58 min
